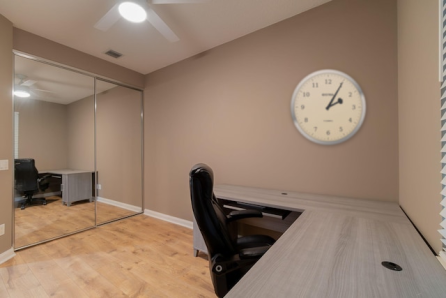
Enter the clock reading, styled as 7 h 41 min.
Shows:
2 h 05 min
